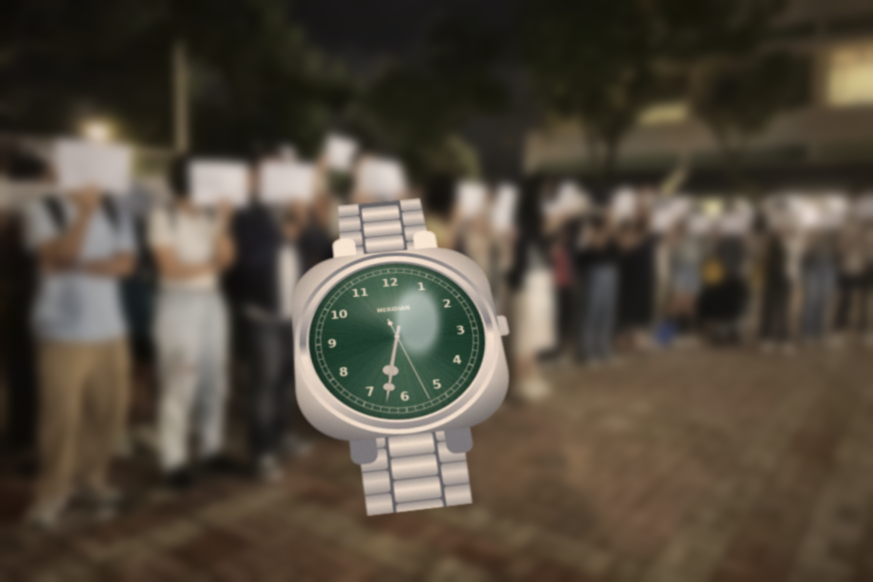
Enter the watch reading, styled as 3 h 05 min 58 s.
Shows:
6 h 32 min 27 s
